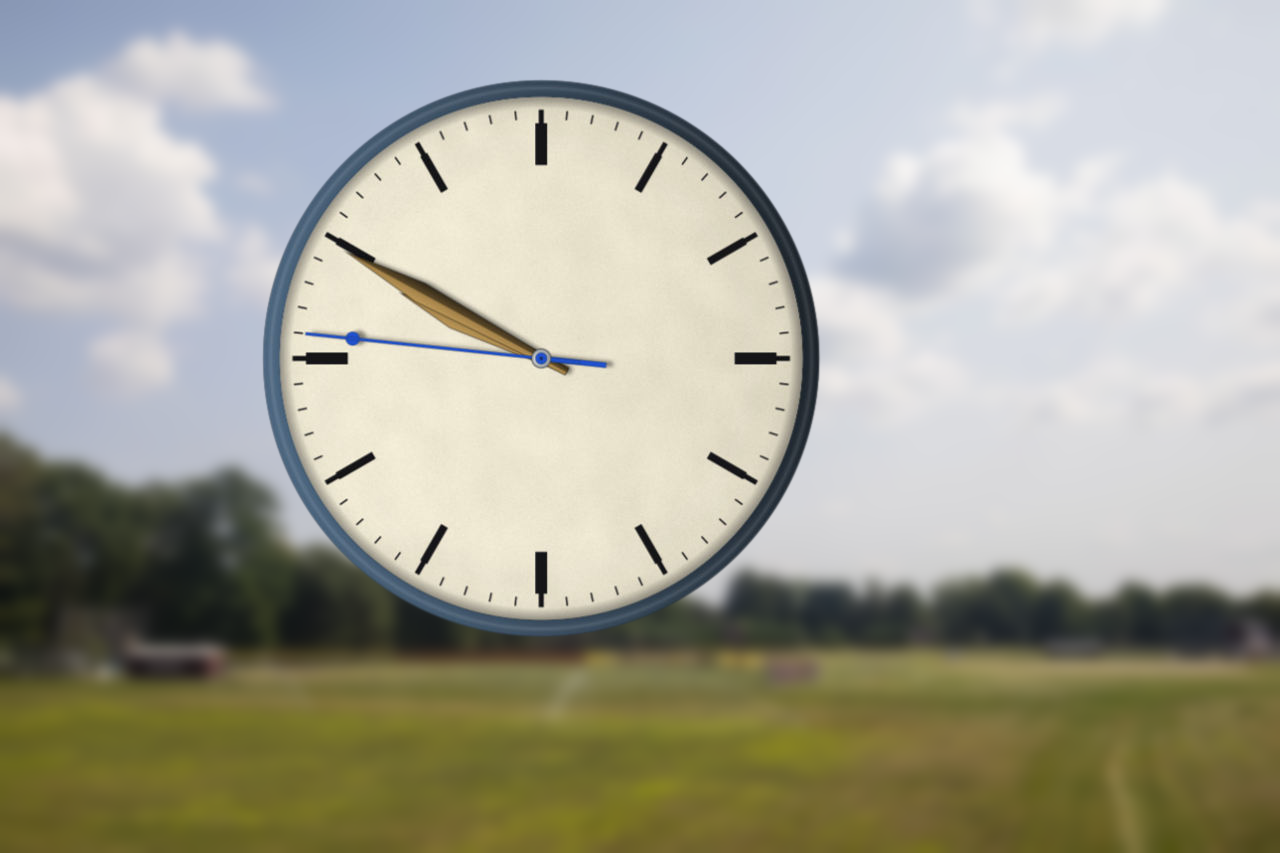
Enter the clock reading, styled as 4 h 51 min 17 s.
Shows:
9 h 49 min 46 s
